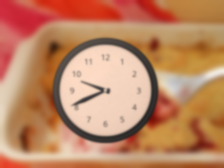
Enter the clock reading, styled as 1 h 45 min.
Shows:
9 h 41 min
